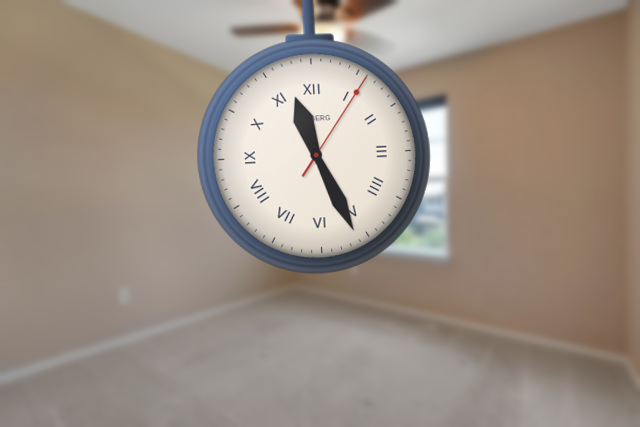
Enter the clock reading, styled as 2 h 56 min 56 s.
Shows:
11 h 26 min 06 s
